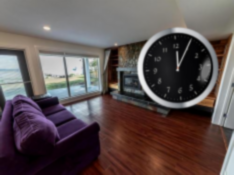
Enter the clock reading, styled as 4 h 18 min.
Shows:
12 h 05 min
